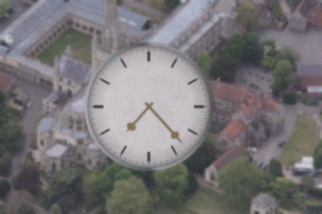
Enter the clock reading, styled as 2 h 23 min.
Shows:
7 h 23 min
